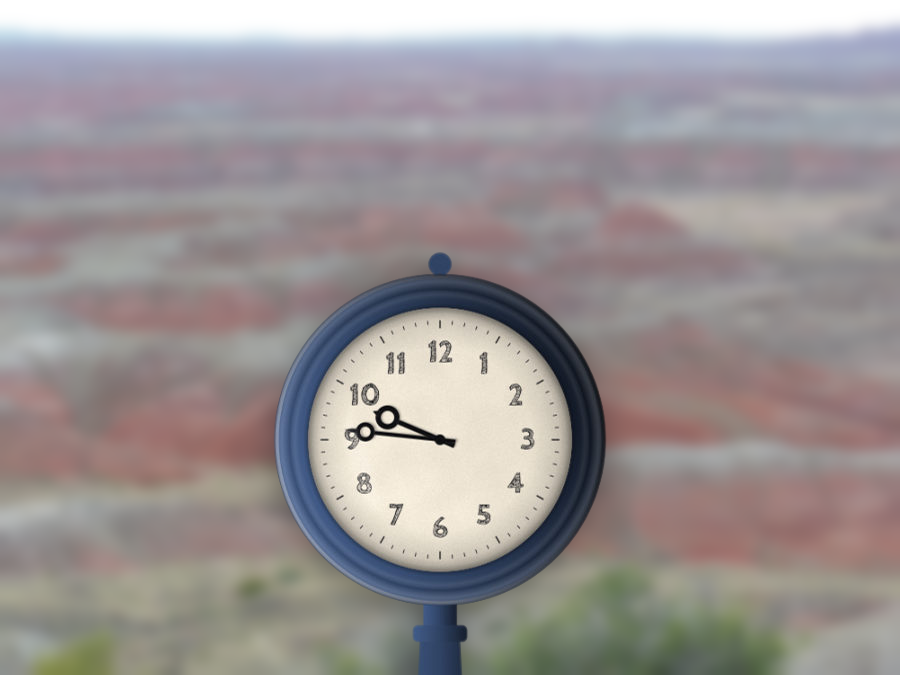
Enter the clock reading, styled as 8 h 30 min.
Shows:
9 h 46 min
